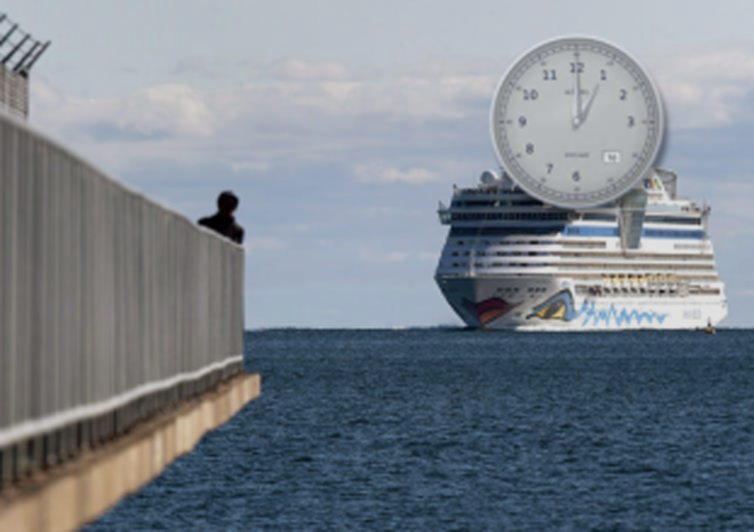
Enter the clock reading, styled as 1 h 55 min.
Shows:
1 h 00 min
